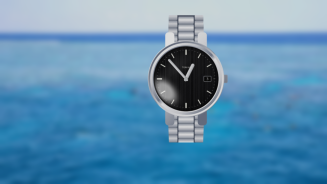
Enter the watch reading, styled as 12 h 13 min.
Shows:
12 h 53 min
